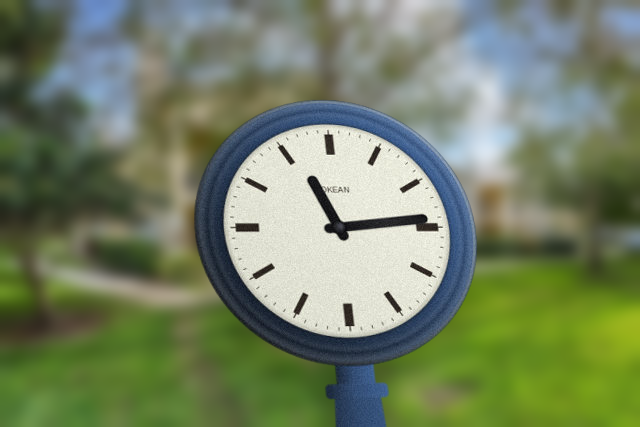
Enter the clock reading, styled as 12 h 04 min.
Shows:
11 h 14 min
